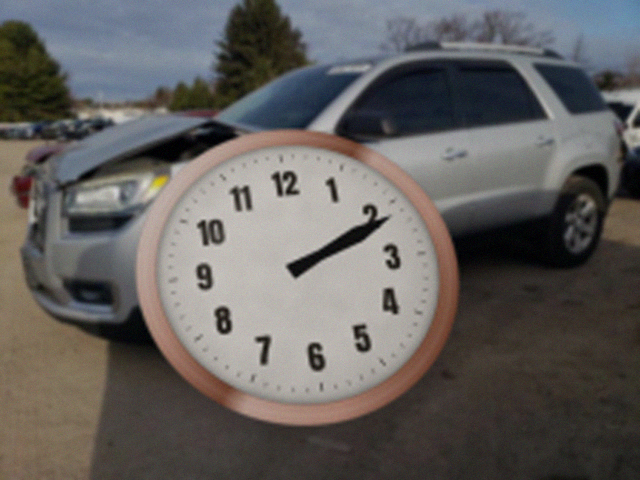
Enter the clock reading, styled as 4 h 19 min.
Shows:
2 h 11 min
